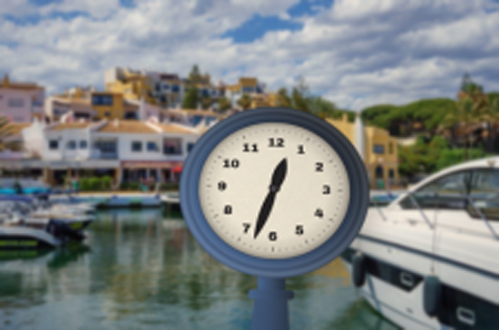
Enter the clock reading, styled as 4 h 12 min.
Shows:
12 h 33 min
